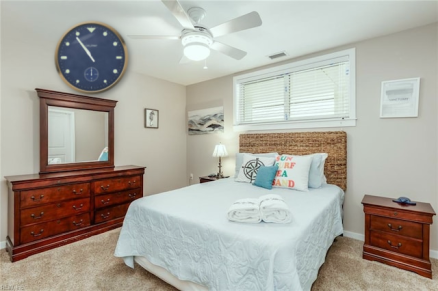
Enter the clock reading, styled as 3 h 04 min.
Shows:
10 h 54 min
